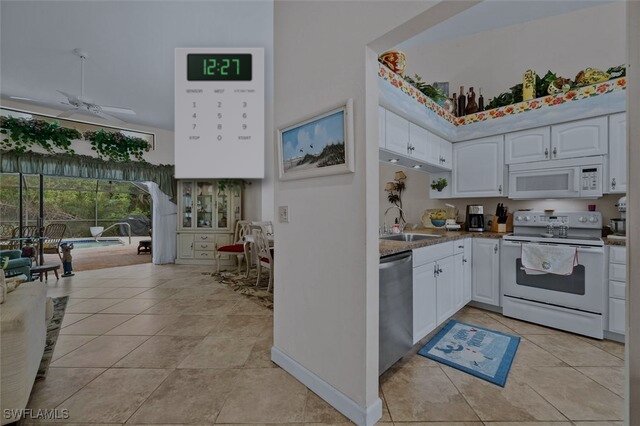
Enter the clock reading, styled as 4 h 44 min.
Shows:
12 h 27 min
